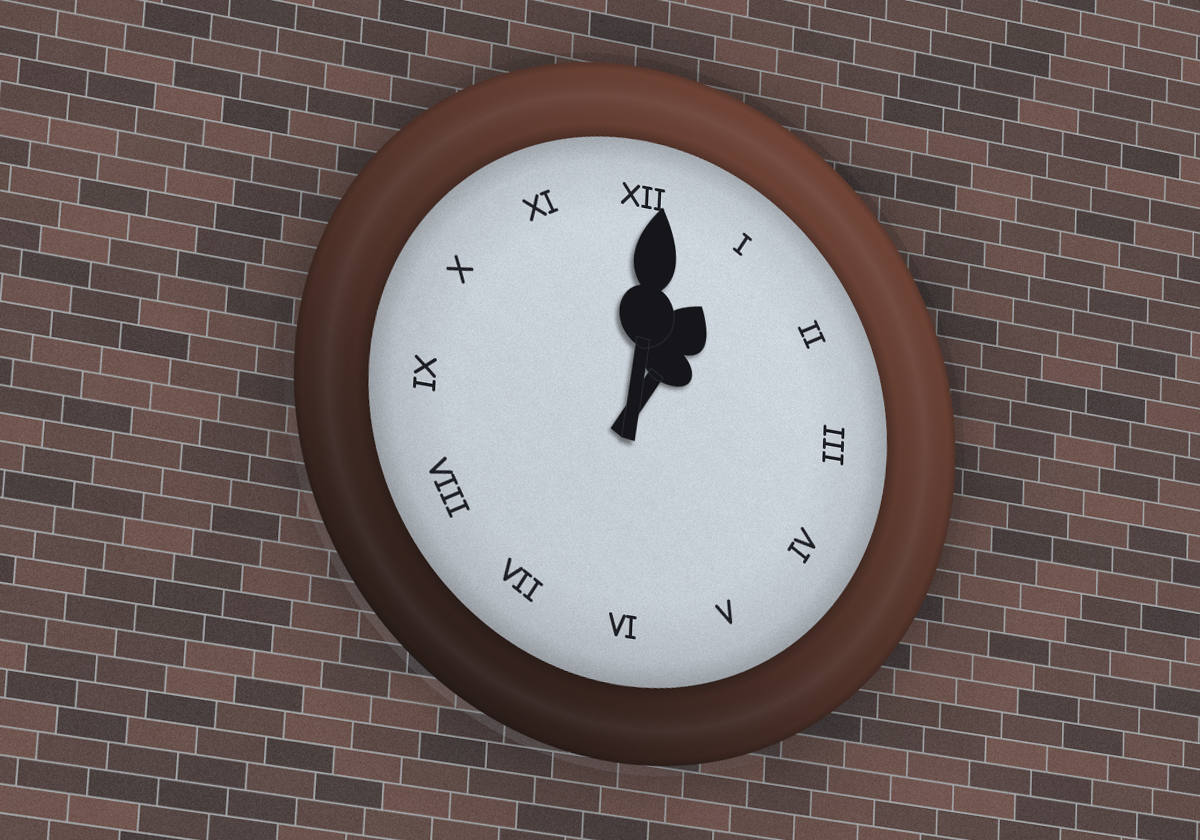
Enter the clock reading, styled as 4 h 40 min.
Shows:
1 h 01 min
